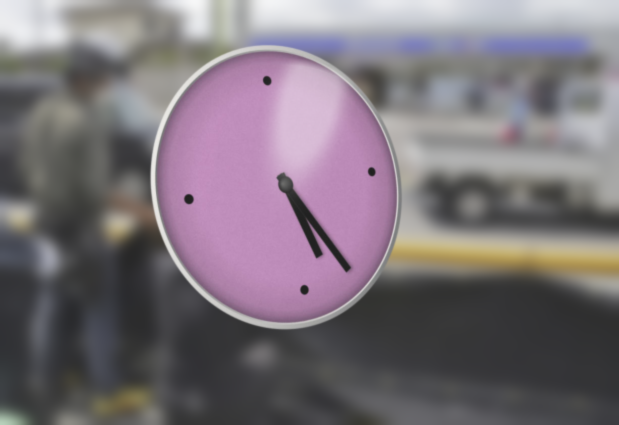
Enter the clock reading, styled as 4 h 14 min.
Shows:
5 h 25 min
